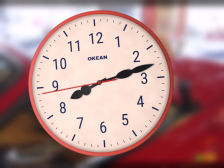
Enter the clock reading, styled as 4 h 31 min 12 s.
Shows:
8 h 12 min 44 s
